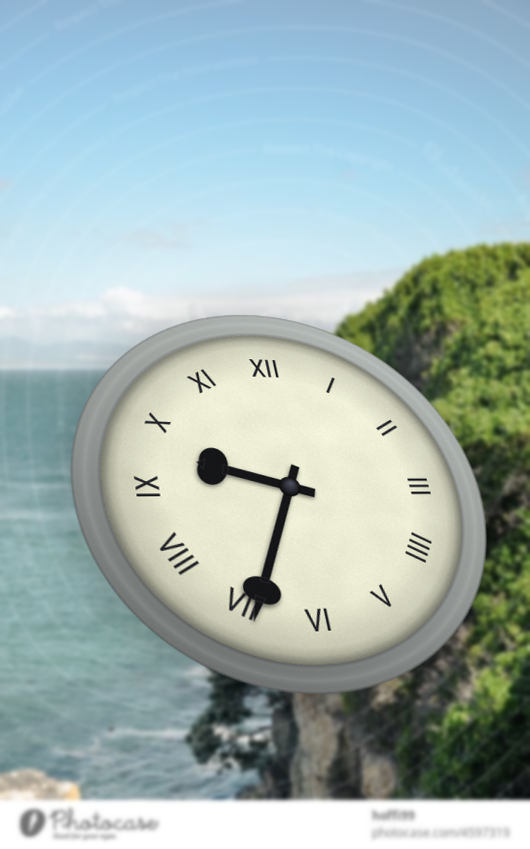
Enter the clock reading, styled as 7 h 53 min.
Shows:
9 h 34 min
